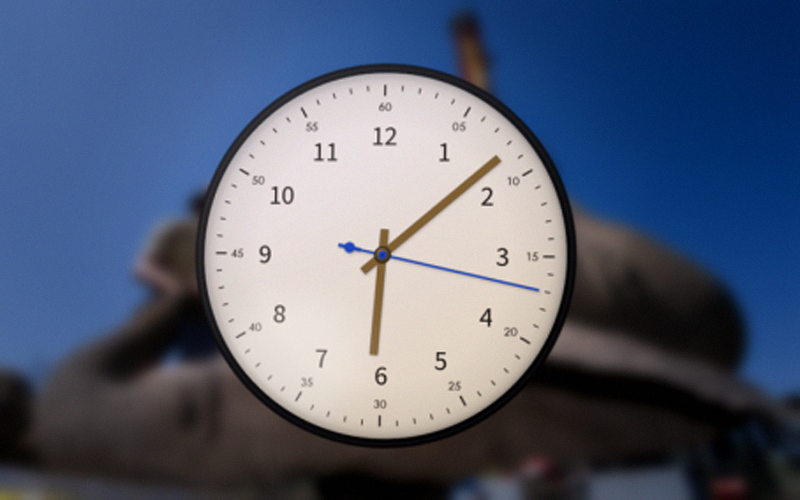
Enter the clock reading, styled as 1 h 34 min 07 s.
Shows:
6 h 08 min 17 s
